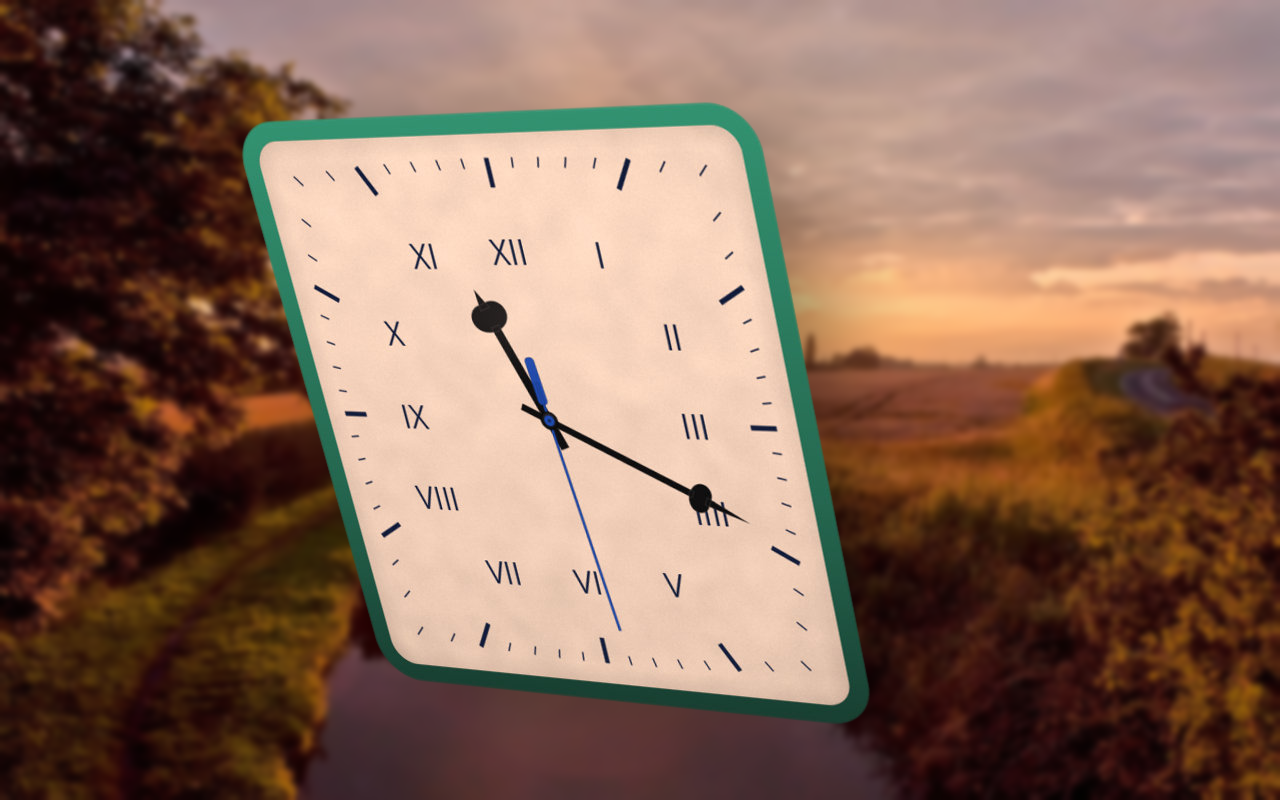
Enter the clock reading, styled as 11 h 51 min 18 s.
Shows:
11 h 19 min 29 s
